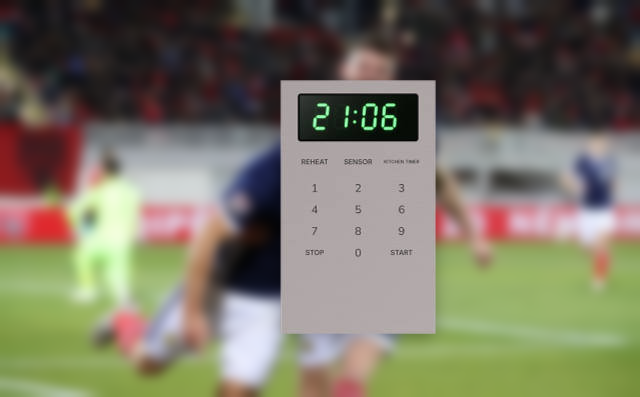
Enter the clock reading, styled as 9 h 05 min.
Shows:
21 h 06 min
